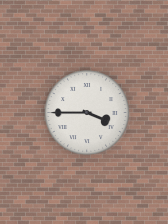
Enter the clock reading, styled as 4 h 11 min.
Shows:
3 h 45 min
